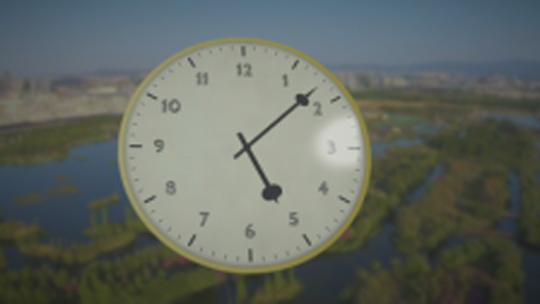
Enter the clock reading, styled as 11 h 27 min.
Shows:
5 h 08 min
